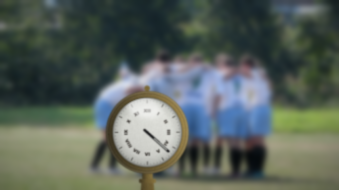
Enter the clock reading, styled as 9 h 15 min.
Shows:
4 h 22 min
